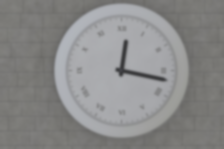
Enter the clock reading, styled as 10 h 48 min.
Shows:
12 h 17 min
